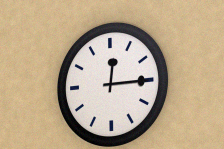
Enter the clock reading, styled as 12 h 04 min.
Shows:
12 h 15 min
